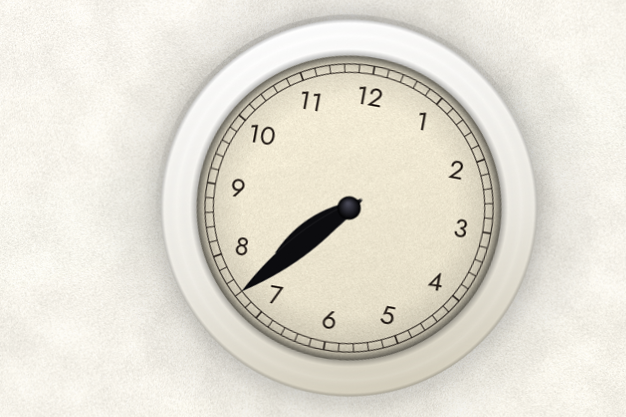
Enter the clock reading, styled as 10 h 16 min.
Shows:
7 h 37 min
